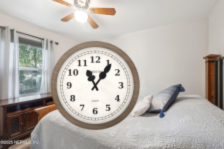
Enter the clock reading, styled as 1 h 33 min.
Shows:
11 h 06 min
